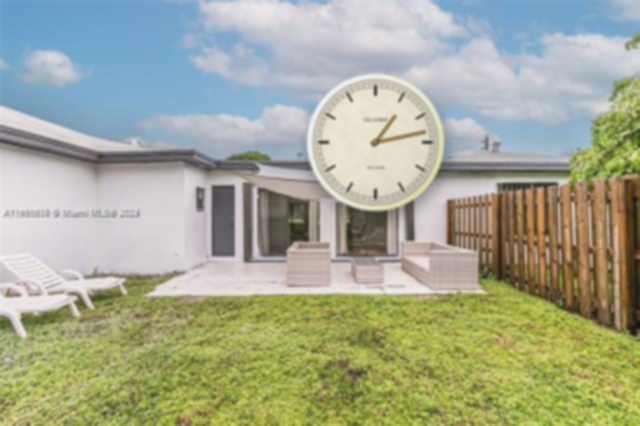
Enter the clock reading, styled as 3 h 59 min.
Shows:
1 h 13 min
